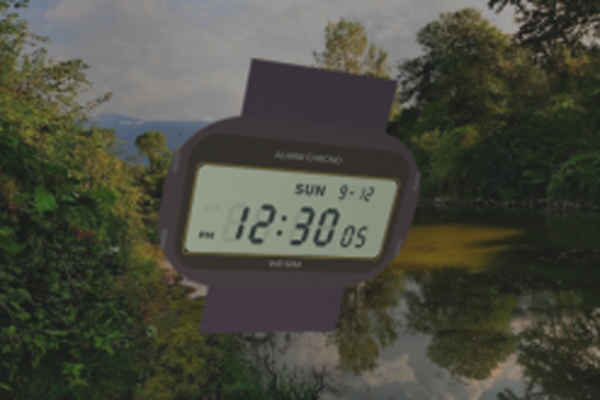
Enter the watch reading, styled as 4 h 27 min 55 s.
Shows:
12 h 30 min 05 s
